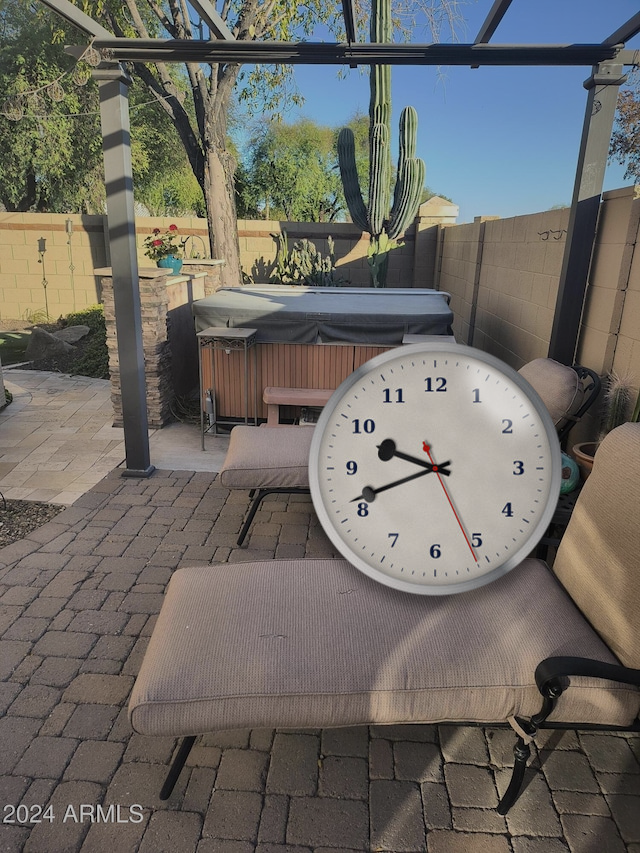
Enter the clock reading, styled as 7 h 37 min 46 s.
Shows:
9 h 41 min 26 s
